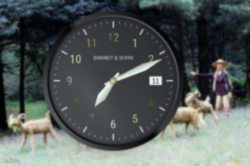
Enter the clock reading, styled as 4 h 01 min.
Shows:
7 h 11 min
